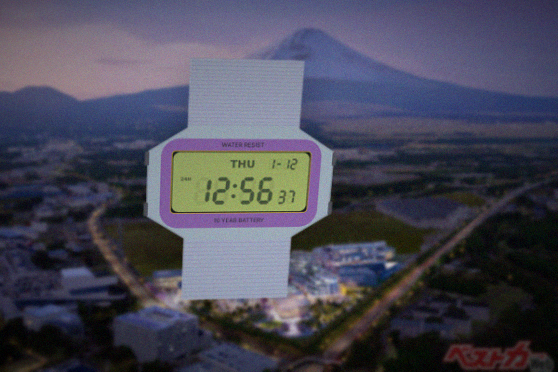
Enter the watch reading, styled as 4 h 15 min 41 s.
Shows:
12 h 56 min 37 s
